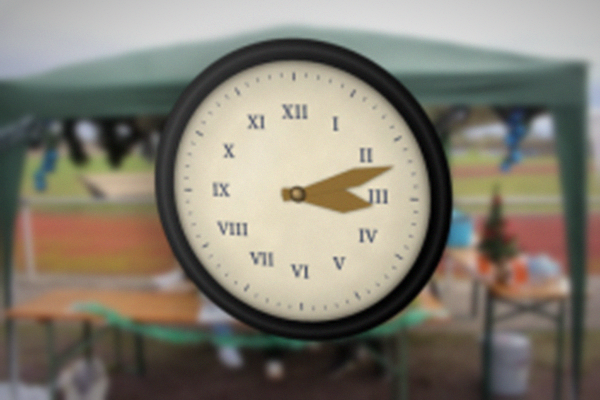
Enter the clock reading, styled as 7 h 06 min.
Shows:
3 h 12 min
